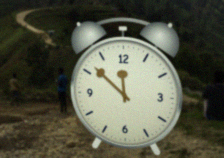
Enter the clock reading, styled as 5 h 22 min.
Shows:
11 h 52 min
